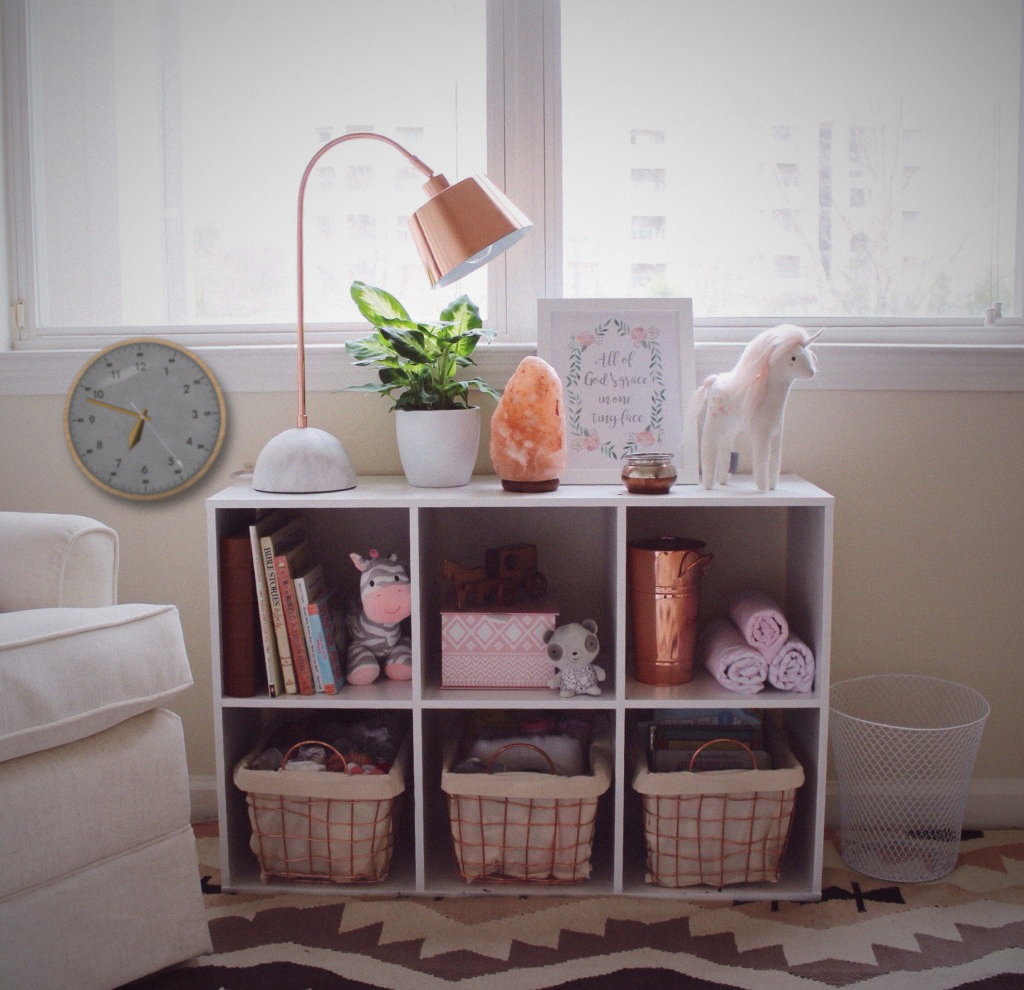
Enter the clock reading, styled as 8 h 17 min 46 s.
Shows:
6 h 48 min 24 s
